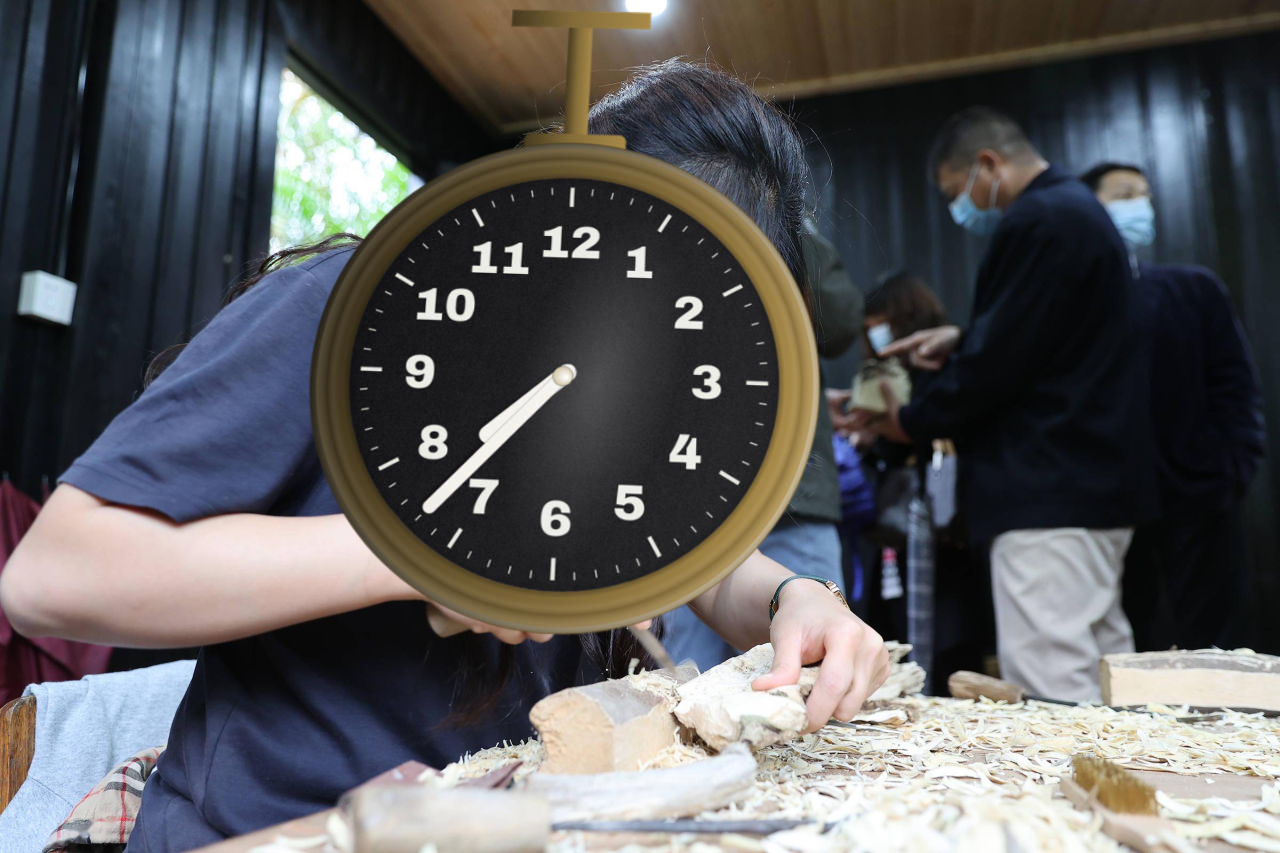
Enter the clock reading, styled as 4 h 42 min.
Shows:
7 h 37 min
